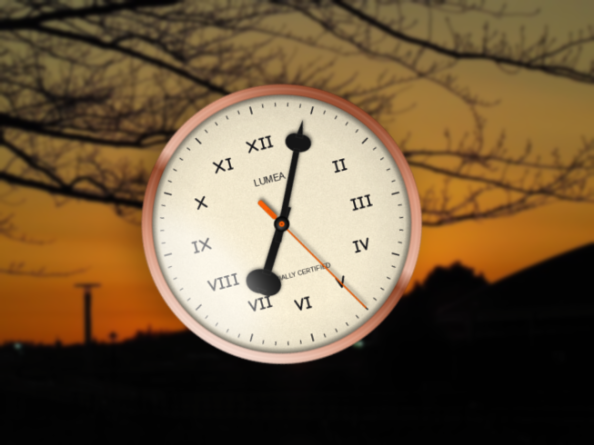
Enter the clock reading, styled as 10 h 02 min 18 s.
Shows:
7 h 04 min 25 s
